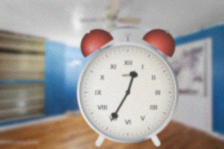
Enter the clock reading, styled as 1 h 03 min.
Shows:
12 h 35 min
